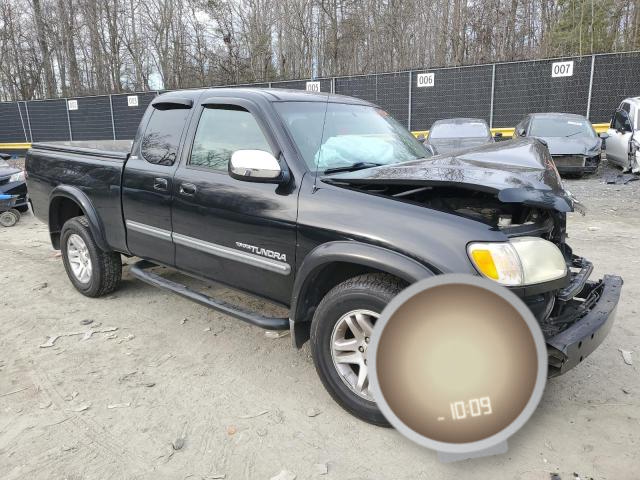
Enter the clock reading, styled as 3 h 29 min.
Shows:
10 h 09 min
